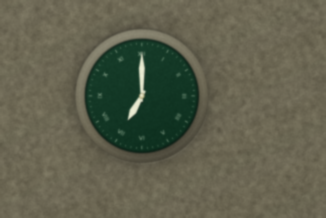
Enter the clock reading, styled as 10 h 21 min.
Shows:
7 h 00 min
